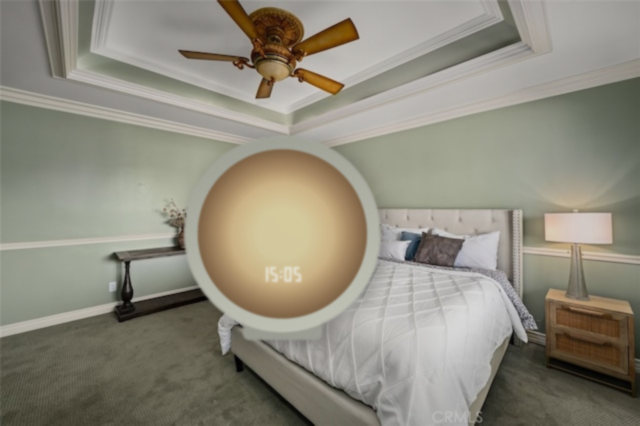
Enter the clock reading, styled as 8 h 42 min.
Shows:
15 h 05 min
